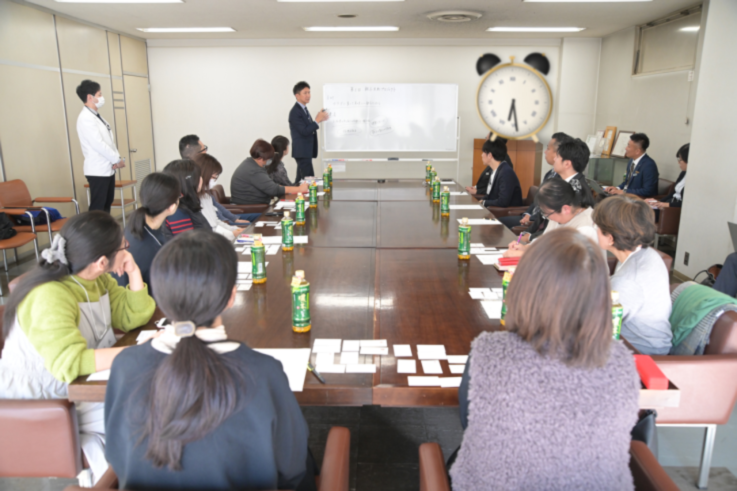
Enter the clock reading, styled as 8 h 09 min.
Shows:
6 h 29 min
